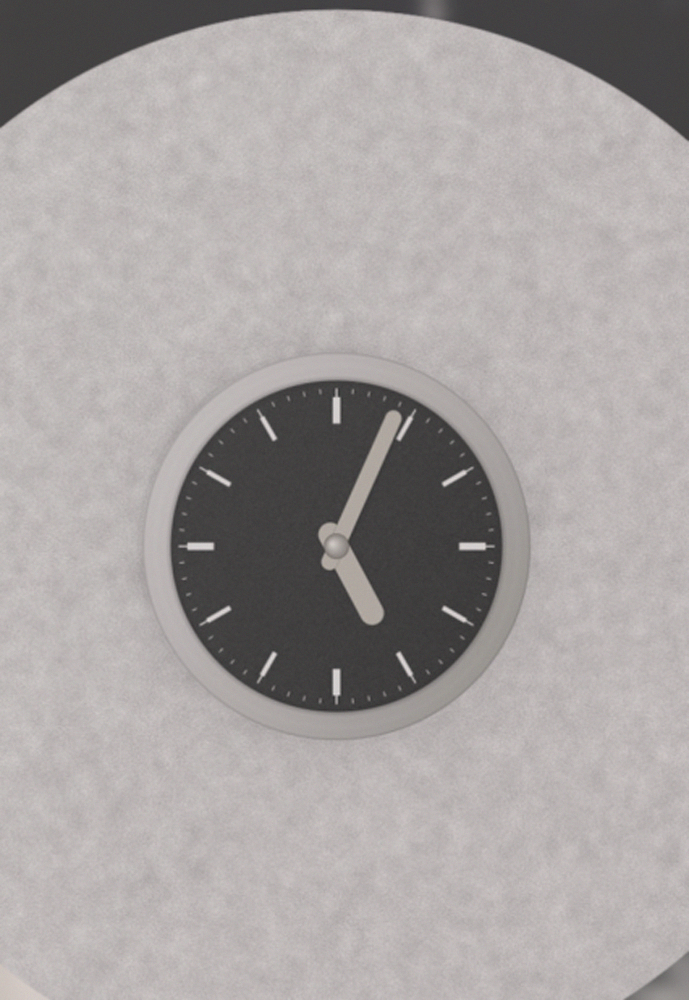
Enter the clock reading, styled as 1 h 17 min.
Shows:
5 h 04 min
